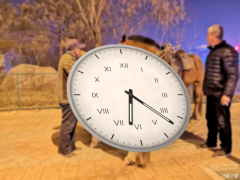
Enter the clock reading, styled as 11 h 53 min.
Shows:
6 h 22 min
